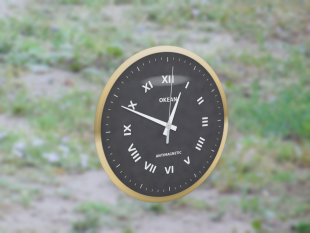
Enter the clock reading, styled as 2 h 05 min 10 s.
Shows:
12 h 49 min 01 s
